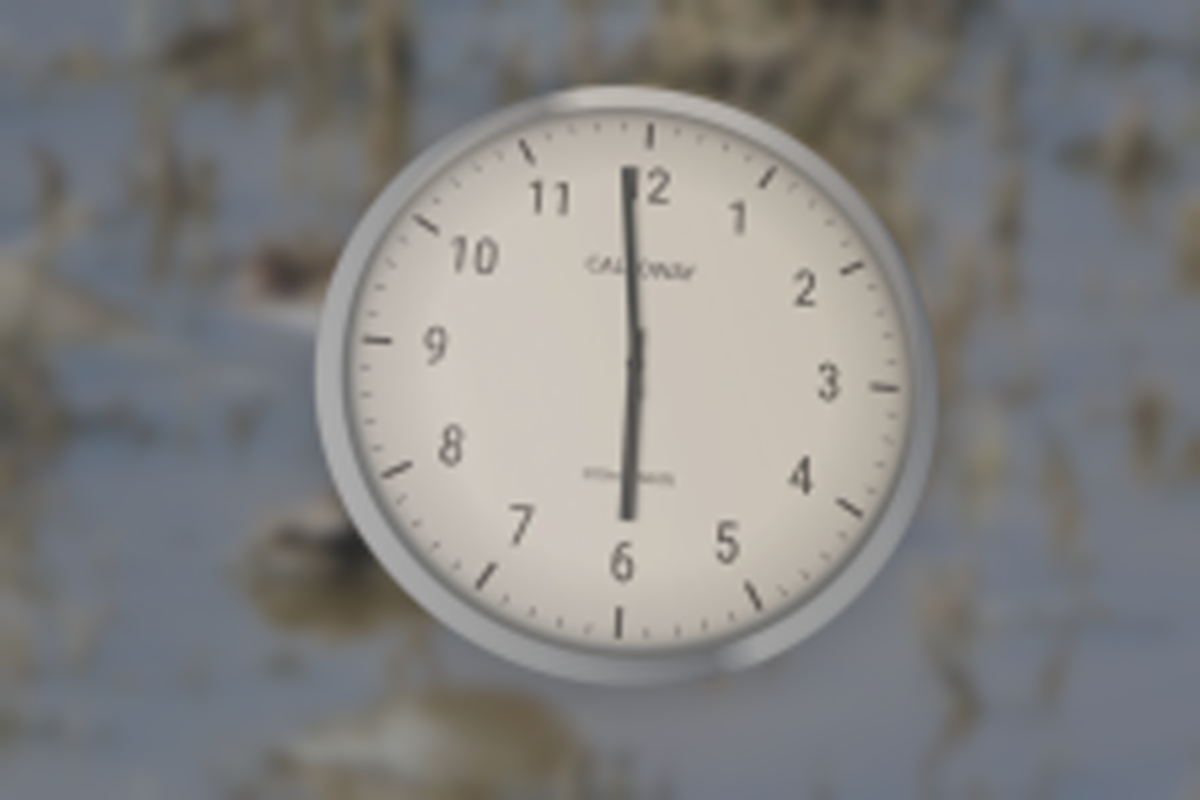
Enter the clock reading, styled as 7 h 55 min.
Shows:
5 h 59 min
